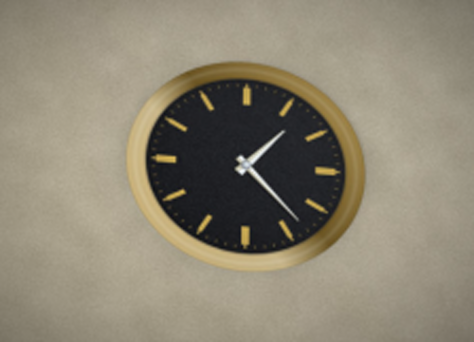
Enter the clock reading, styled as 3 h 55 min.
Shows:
1 h 23 min
